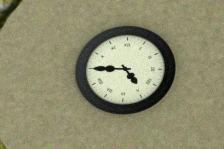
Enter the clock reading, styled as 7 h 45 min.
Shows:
4 h 45 min
